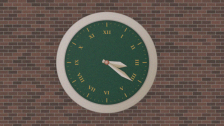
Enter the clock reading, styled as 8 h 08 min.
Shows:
3 h 21 min
